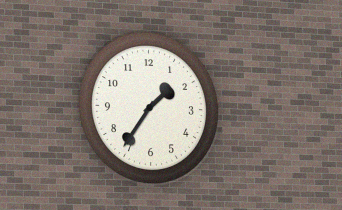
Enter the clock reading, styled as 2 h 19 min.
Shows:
1 h 36 min
